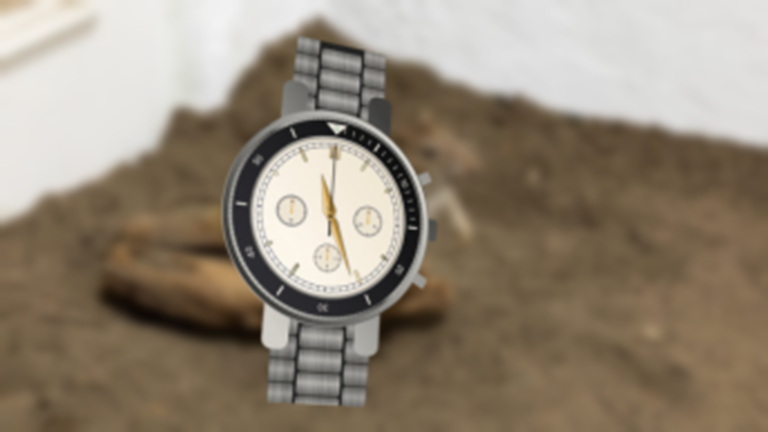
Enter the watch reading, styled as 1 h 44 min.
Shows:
11 h 26 min
